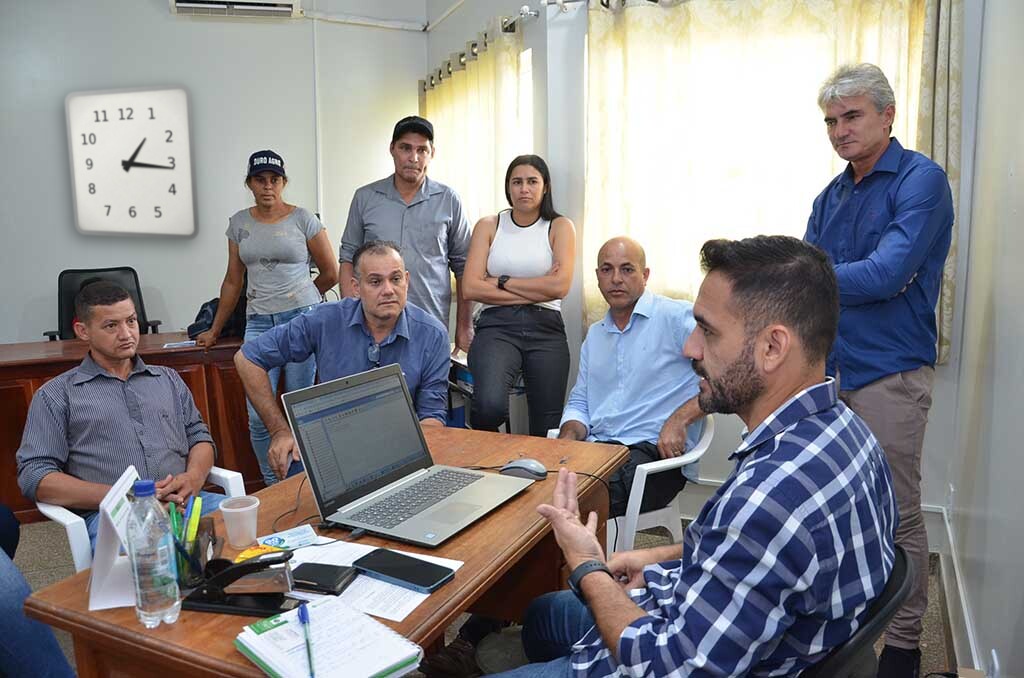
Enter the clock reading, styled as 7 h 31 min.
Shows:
1 h 16 min
